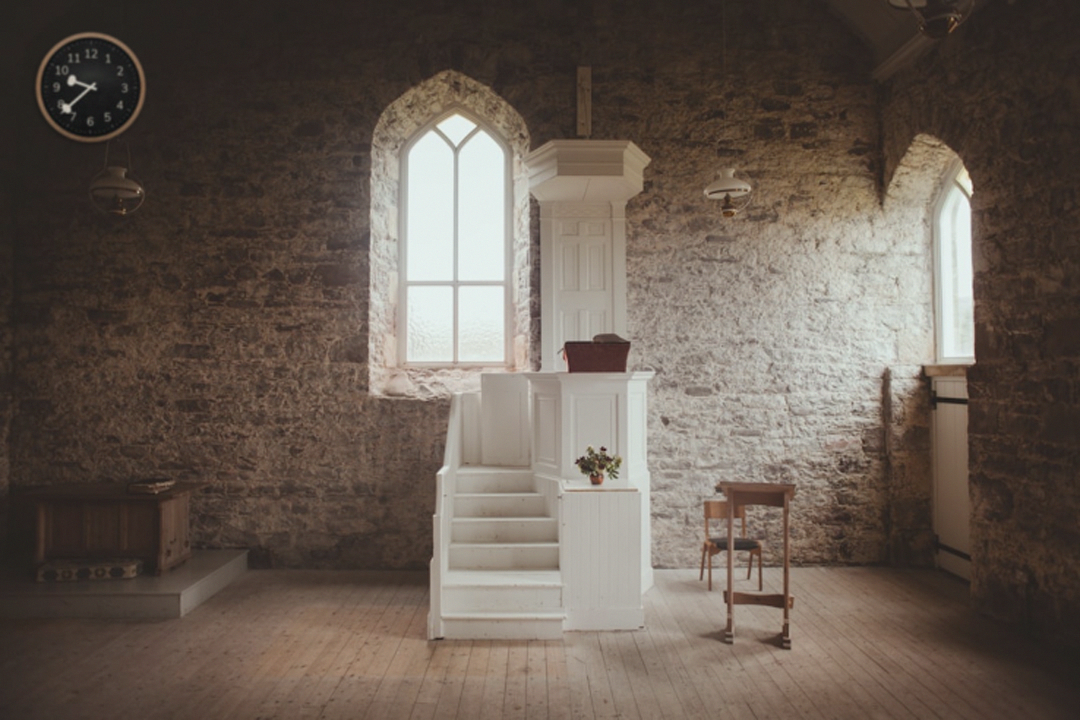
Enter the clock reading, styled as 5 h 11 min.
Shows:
9 h 38 min
